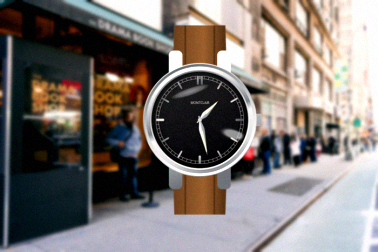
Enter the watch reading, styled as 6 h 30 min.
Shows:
1 h 28 min
